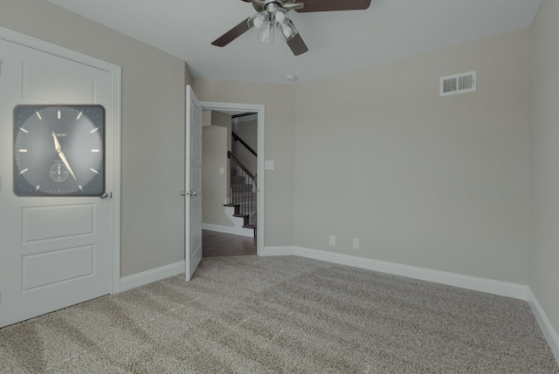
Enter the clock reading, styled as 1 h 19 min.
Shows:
11 h 25 min
